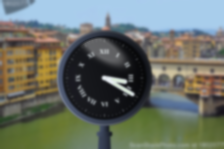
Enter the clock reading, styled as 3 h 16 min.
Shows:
3 h 20 min
